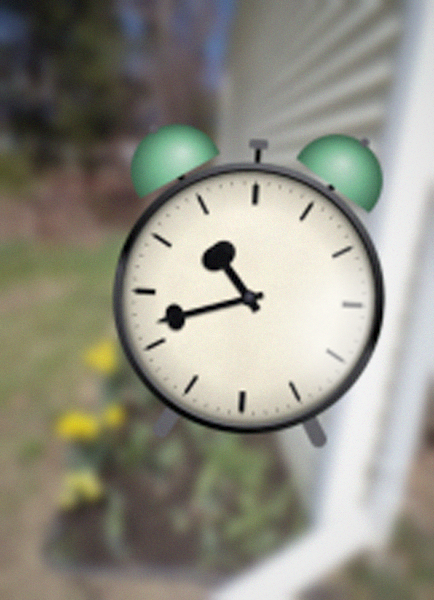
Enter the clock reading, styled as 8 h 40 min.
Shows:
10 h 42 min
